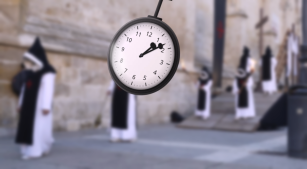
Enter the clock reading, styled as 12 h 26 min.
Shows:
1 h 08 min
